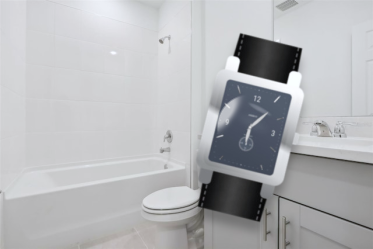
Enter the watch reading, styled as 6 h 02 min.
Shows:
6 h 06 min
